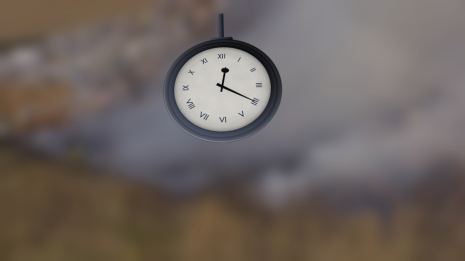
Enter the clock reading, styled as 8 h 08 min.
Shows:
12 h 20 min
